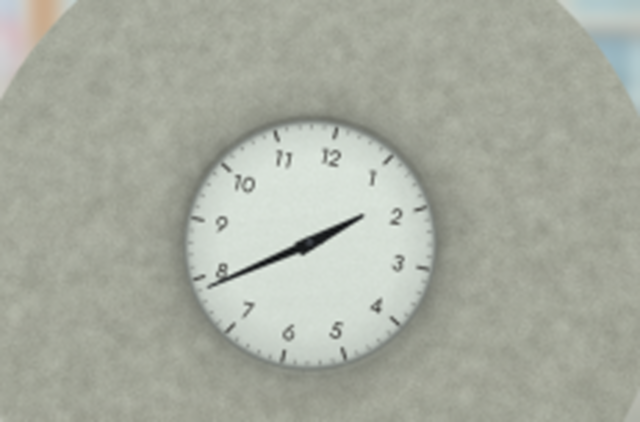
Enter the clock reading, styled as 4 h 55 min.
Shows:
1 h 39 min
